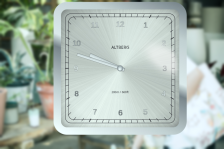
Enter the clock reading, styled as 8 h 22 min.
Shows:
9 h 48 min
